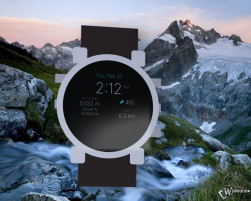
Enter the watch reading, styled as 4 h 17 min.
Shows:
2 h 12 min
